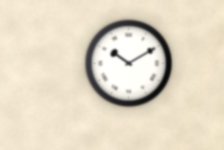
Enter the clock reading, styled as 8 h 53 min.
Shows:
10 h 10 min
